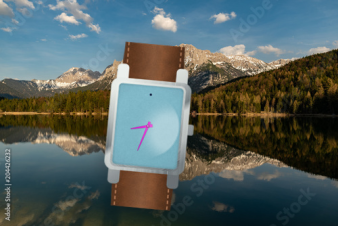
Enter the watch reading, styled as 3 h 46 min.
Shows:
8 h 33 min
